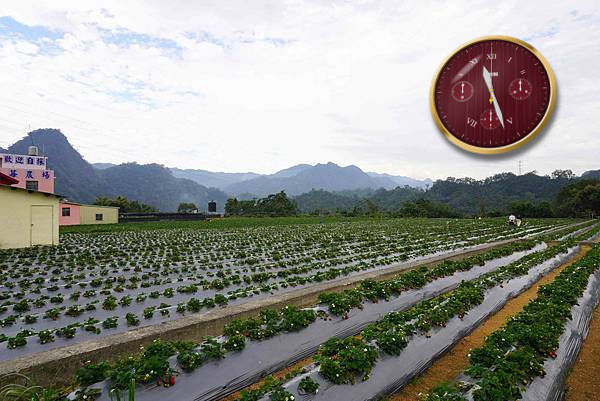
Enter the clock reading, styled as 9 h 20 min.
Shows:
11 h 27 min
